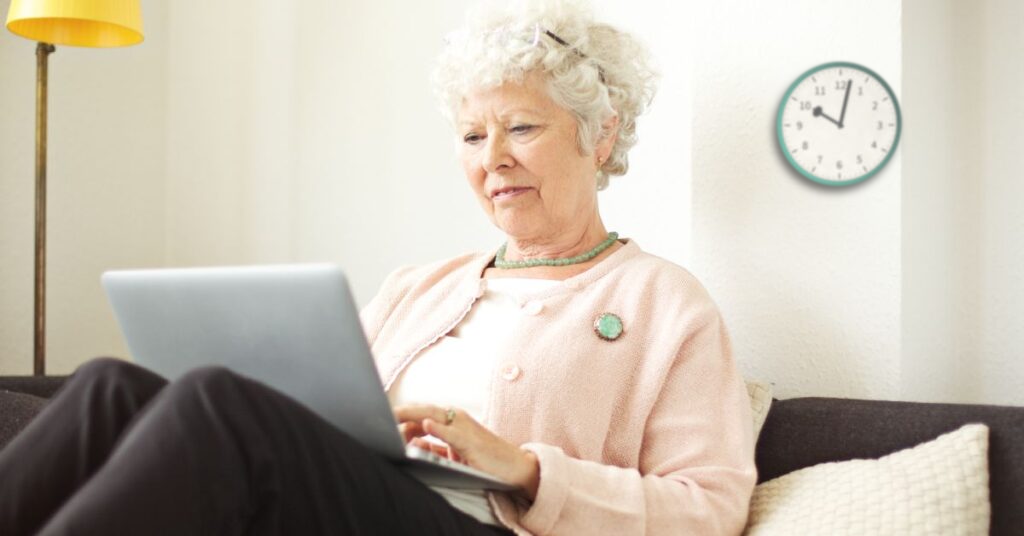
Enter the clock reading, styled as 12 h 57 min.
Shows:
10 h 02 min
